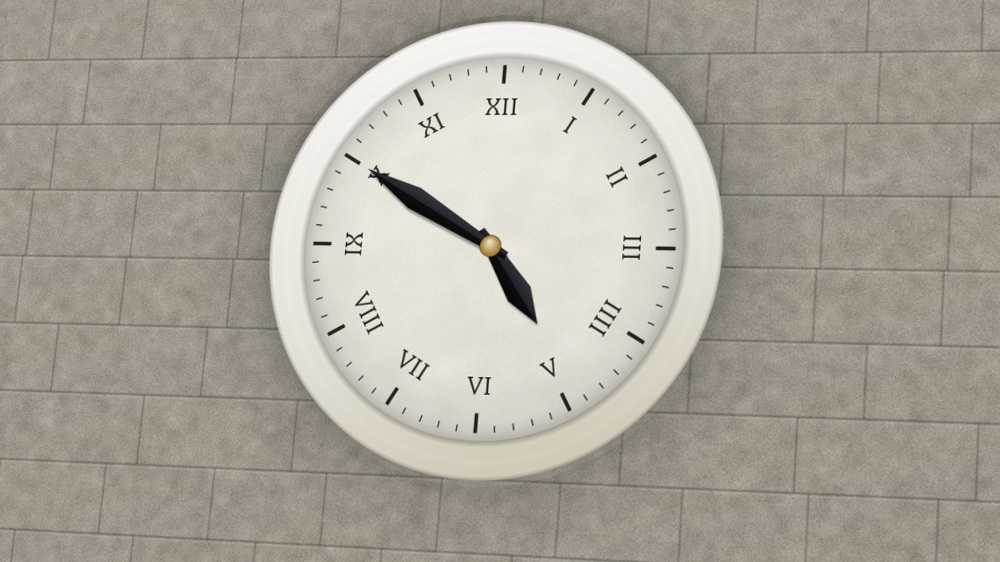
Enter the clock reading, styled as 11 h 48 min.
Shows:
4 h 50 min
